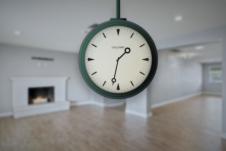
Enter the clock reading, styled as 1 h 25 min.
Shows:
1 h 32 min
